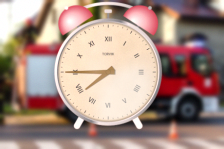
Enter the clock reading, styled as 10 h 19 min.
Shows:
7 h 45 min
